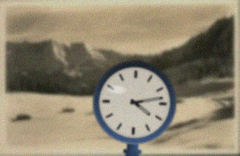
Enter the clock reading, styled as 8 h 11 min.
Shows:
4 h 13 min
